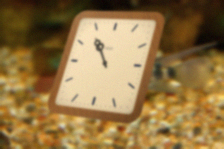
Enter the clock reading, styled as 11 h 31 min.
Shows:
10 h 54 min
